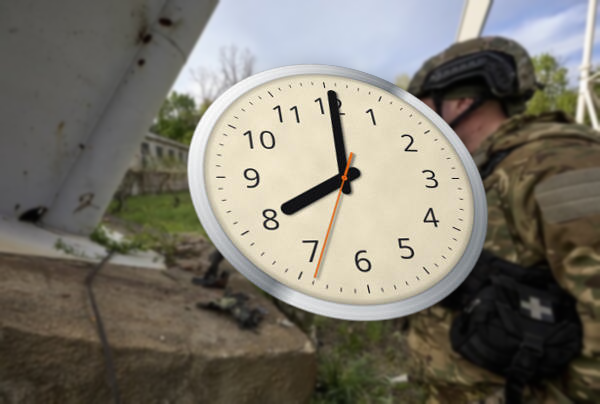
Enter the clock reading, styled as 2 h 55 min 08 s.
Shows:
8 h 00 min 34 s
